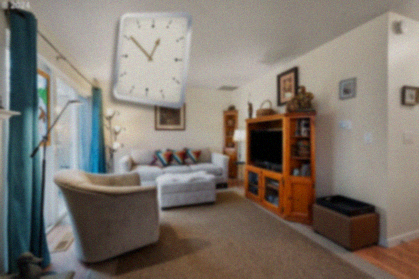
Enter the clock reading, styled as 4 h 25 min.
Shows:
12 h 51 min
